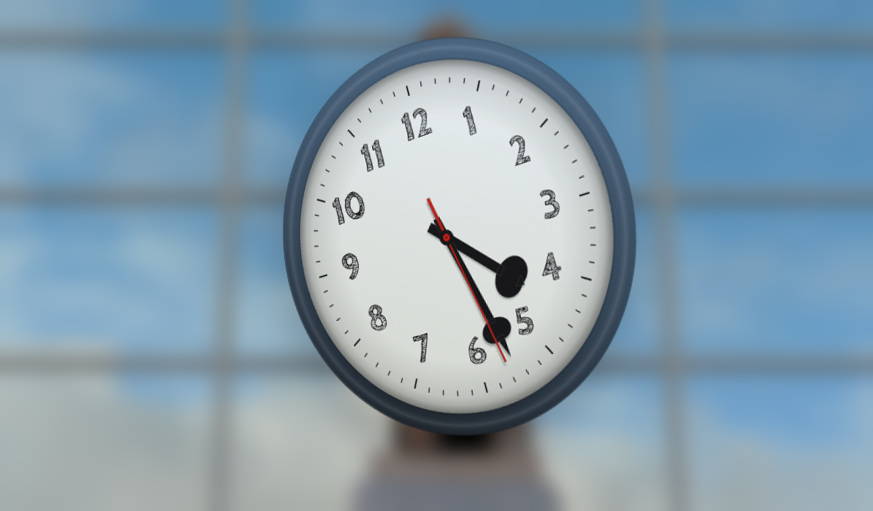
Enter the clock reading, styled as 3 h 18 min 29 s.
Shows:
4 h 27 min 28 s
